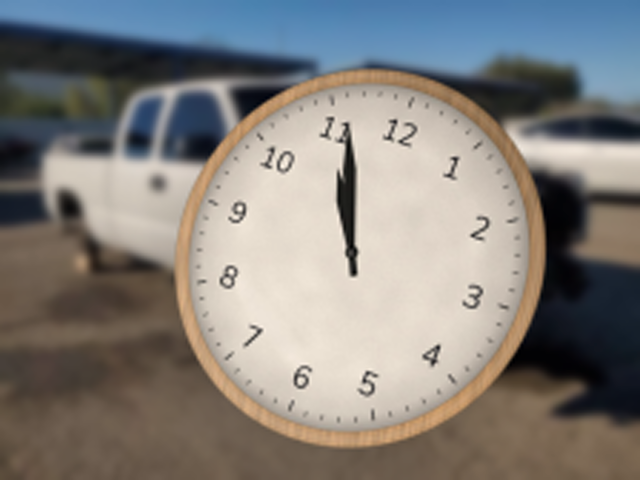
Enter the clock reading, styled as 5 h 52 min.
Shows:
10 h 56 min
